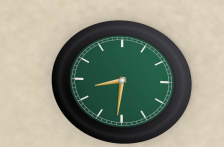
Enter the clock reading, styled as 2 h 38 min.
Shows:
8 h 31 min
